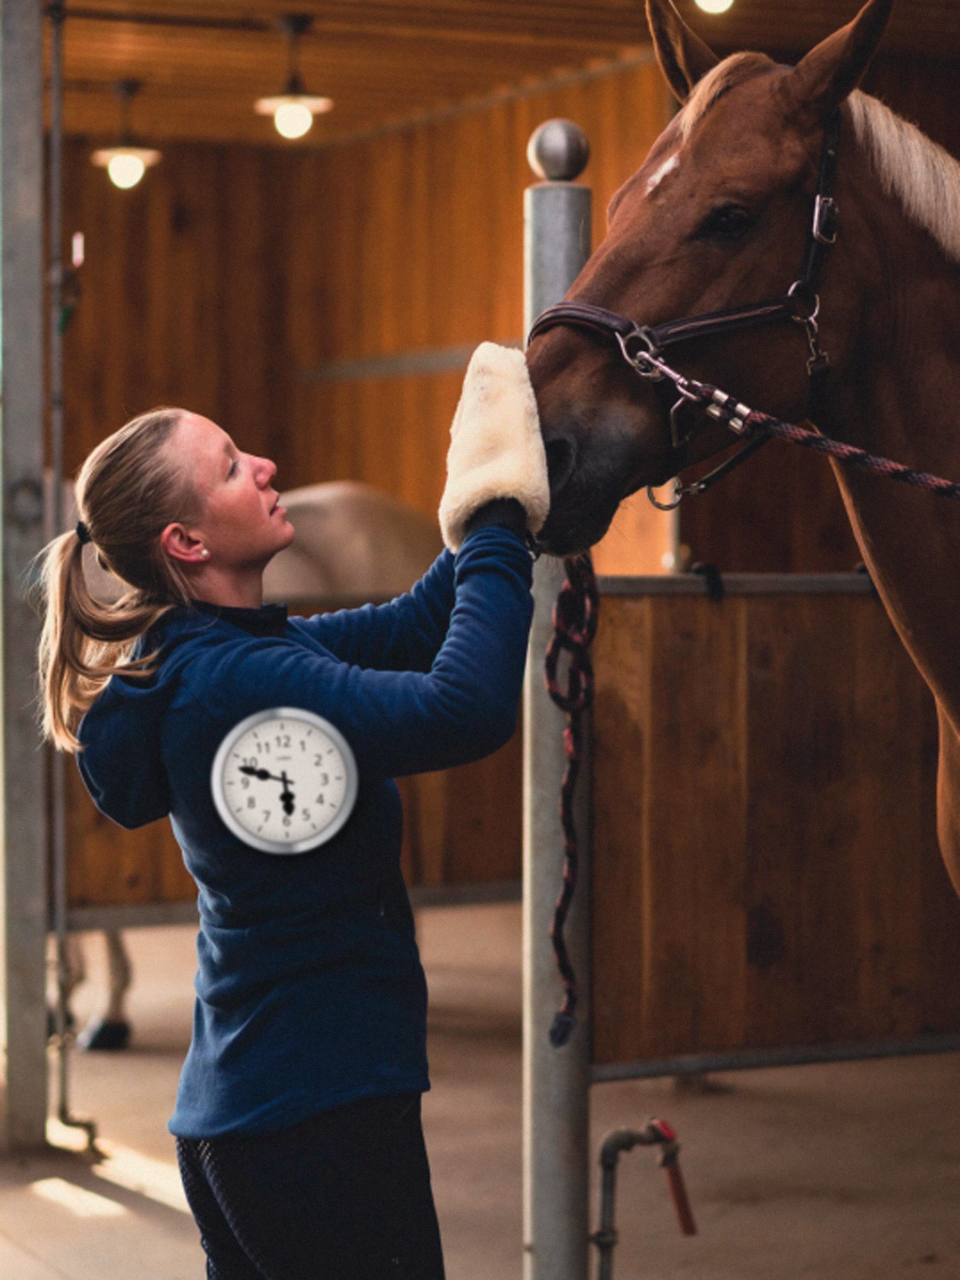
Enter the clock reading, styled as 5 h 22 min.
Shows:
5 h 48 min
